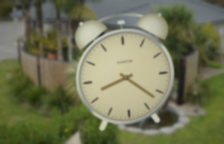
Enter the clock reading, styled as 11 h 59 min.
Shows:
8 h 22 min
